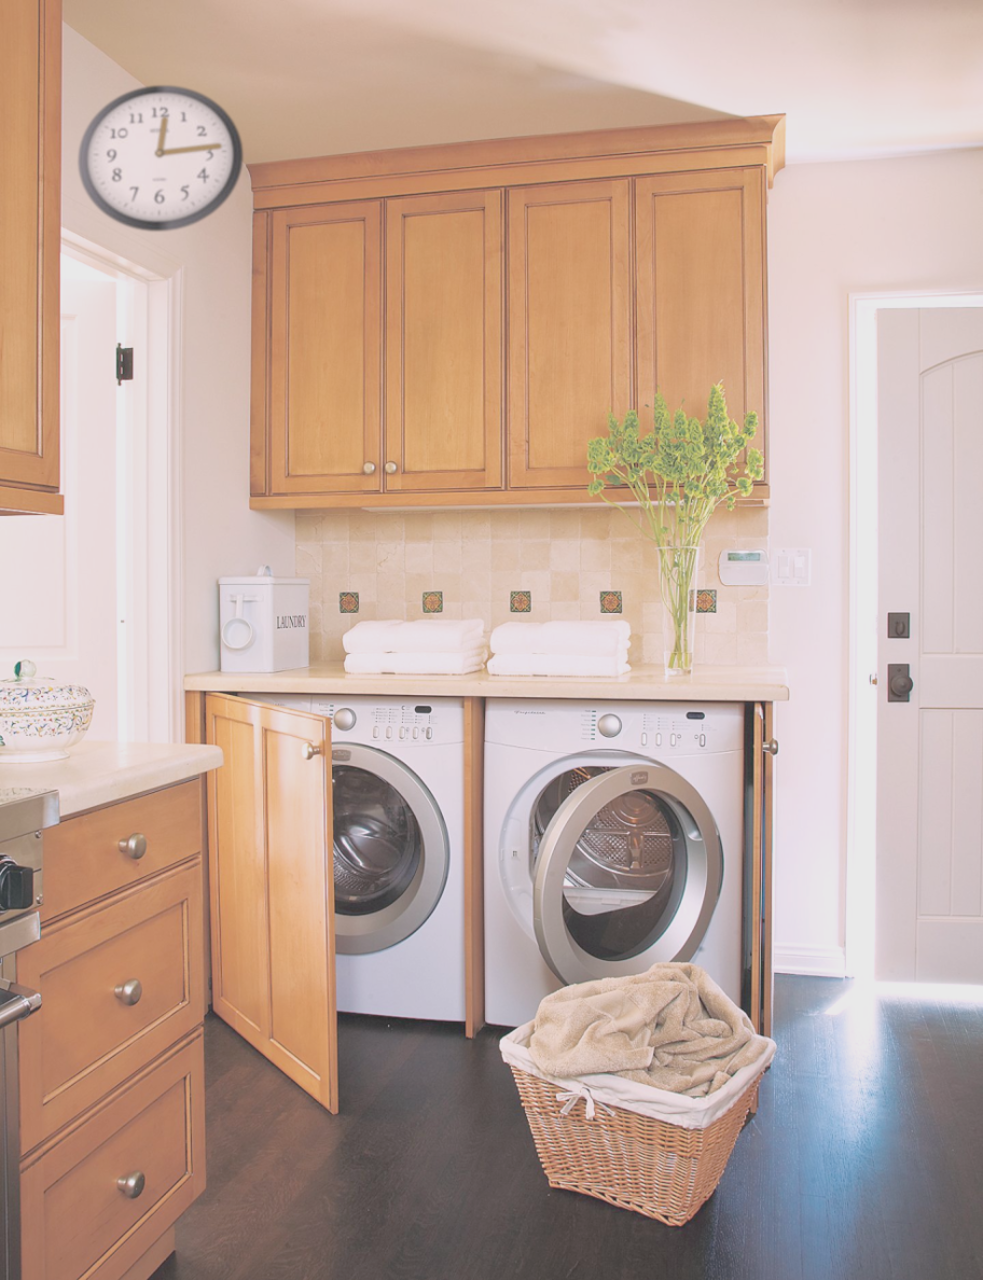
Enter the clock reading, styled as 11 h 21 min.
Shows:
12 h 14 min
